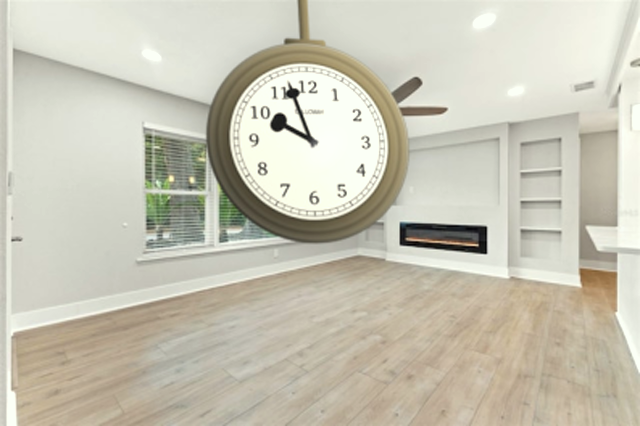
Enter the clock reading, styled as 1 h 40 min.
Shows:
9 h 57 min
